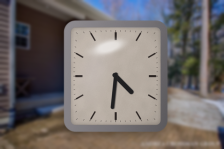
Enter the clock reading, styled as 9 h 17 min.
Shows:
4 h 31 min
